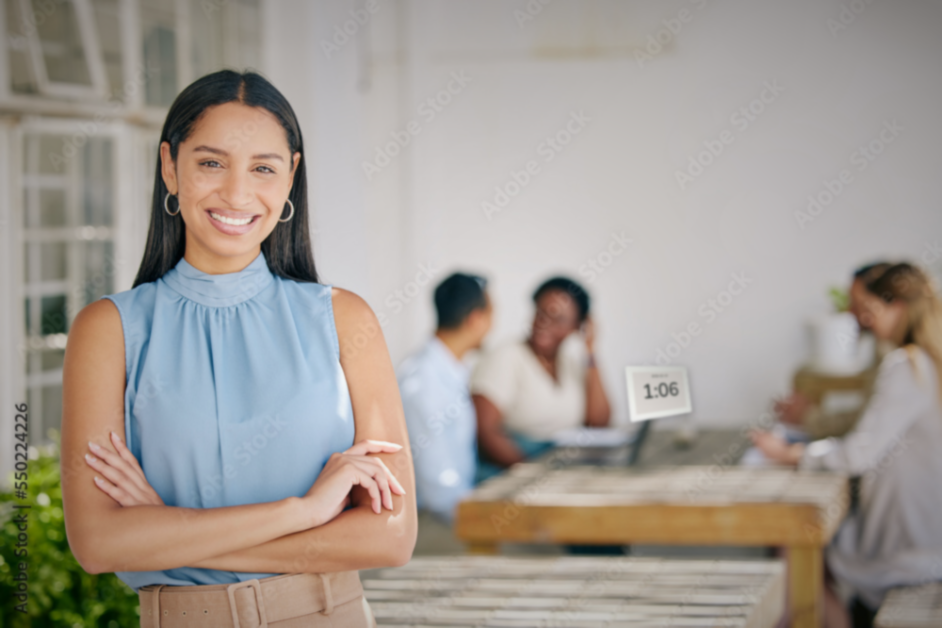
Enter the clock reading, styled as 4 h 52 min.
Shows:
1 h 06 min
